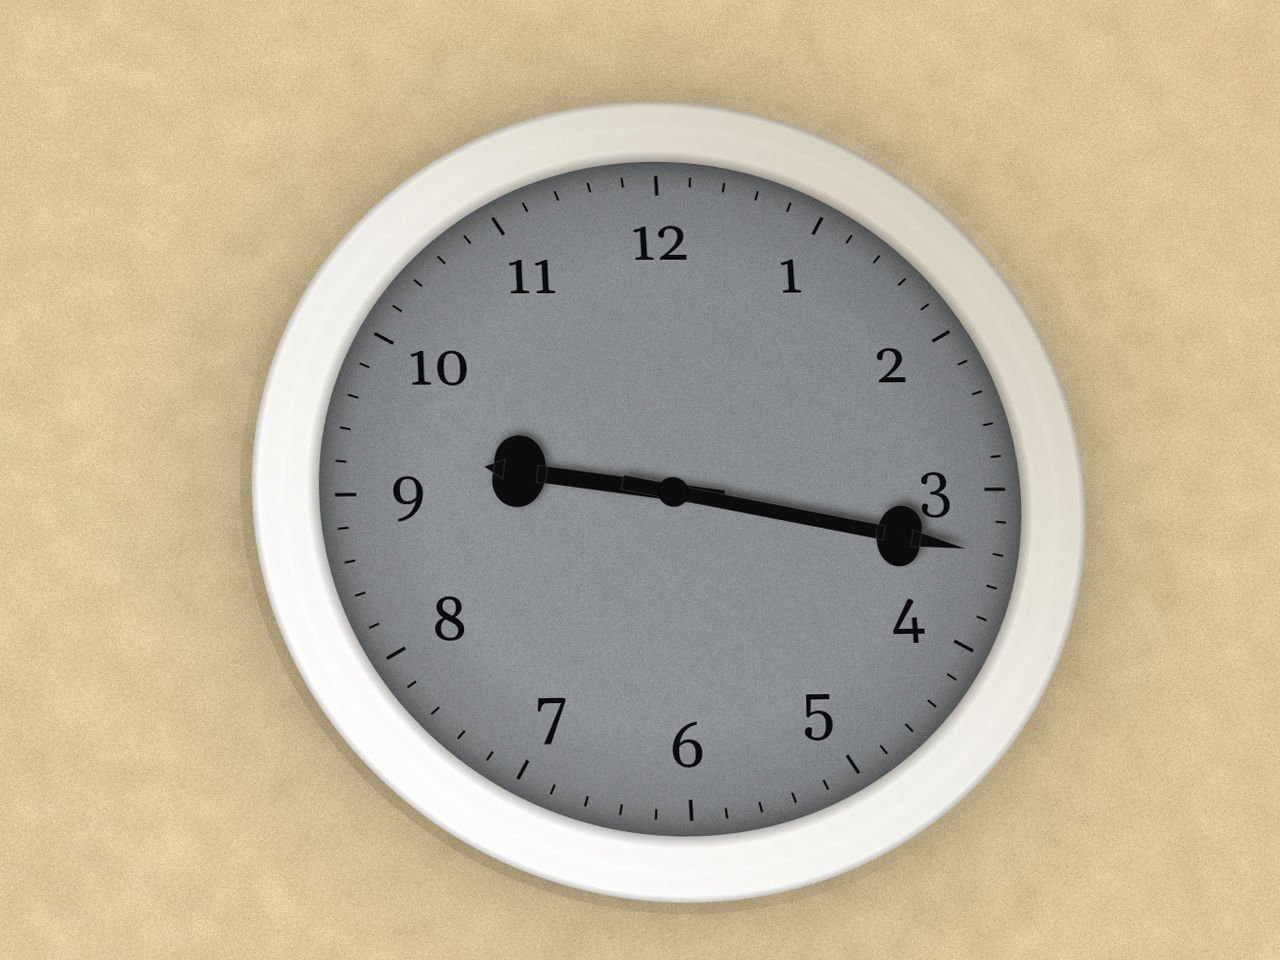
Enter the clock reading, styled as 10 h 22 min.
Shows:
9 h 17 min
